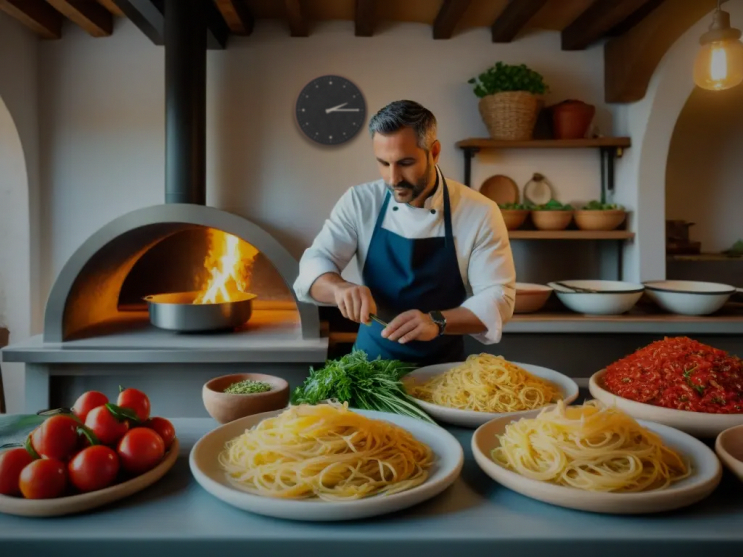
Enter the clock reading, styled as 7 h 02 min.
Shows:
2 h 15 min
